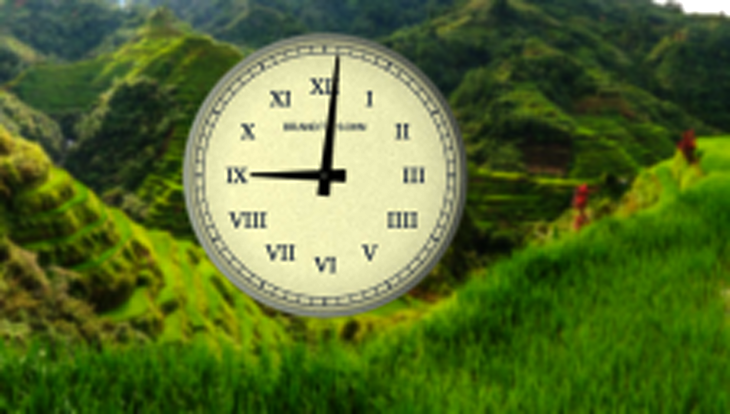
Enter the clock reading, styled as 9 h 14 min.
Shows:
9 h 01 min
